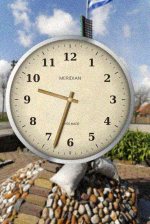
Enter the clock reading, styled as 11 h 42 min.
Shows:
9 h 33 min
